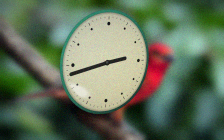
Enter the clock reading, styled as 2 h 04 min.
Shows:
2 h 43 min
